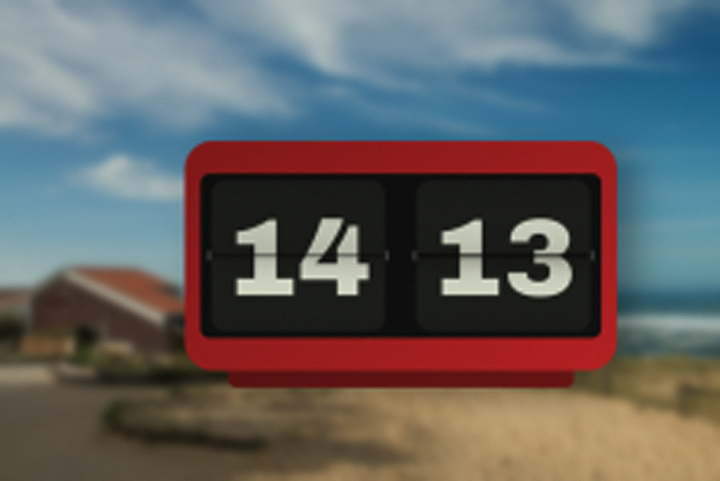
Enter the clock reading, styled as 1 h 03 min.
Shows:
14 h 13 min
